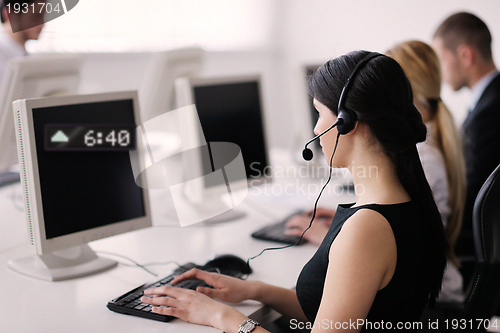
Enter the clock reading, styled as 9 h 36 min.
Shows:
6 h 40 min
